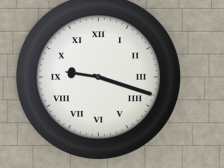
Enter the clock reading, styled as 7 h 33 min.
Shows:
9 h 18 min
